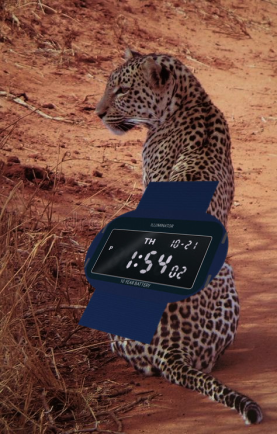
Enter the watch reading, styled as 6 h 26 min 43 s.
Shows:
1 h 54 min 02 s
